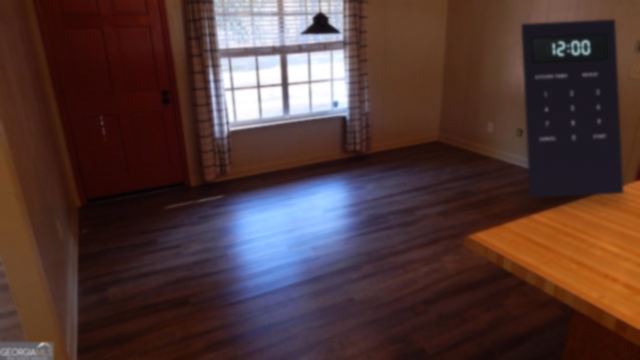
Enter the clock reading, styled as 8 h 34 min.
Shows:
12 h 00 min
